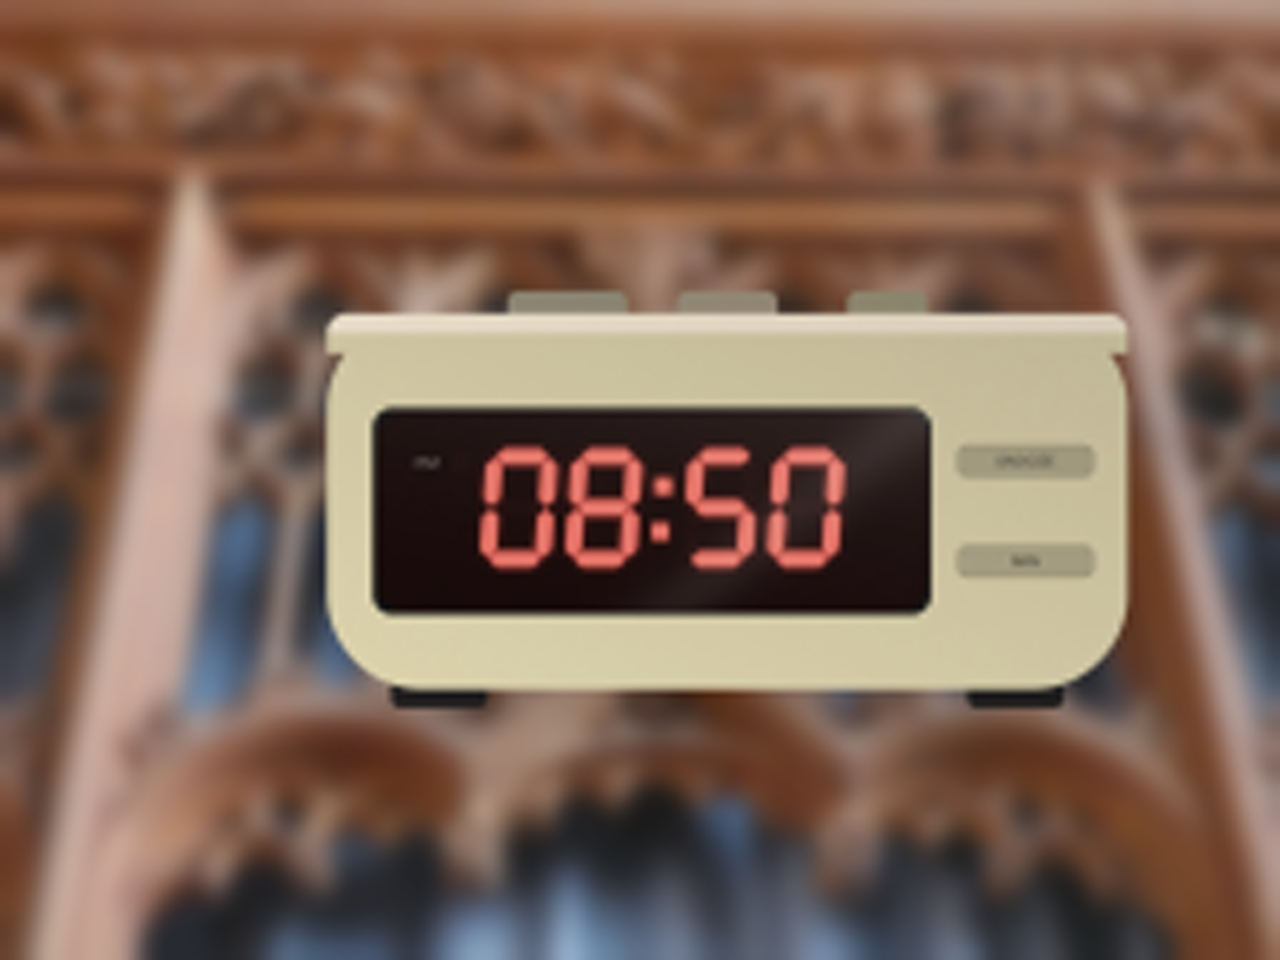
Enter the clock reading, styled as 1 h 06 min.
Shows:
8 h 50 min
